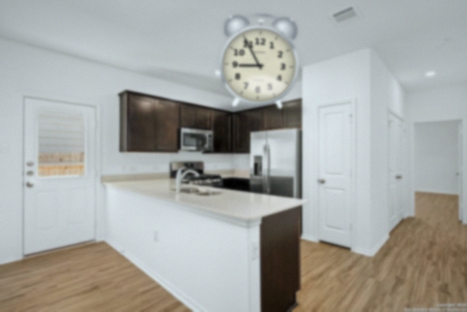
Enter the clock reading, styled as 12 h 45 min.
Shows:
8 h 55 min
